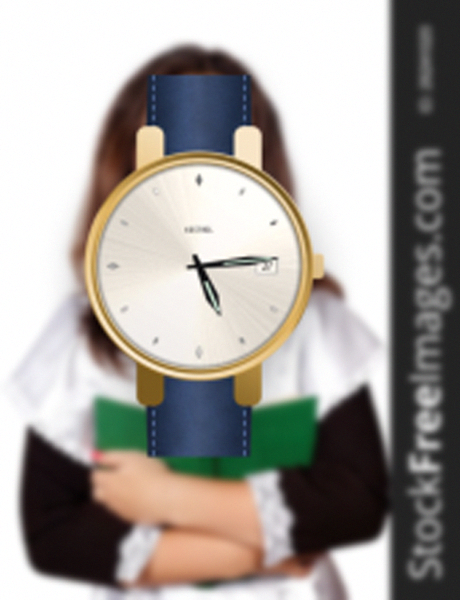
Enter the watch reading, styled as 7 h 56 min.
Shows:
5 h 14 min
